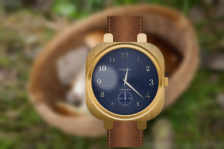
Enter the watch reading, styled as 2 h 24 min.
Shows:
12 h 22 min
